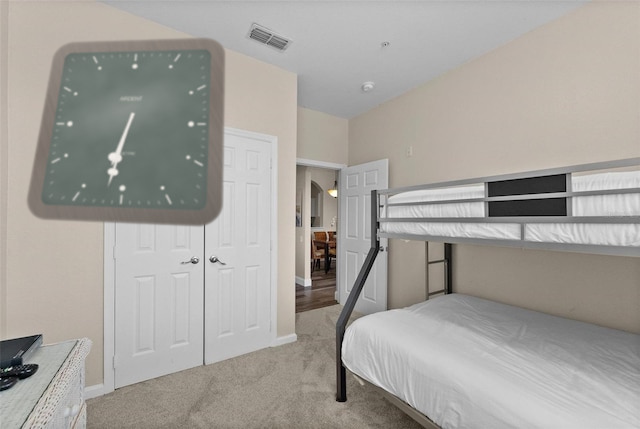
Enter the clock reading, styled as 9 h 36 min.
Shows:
6 h 32 min
